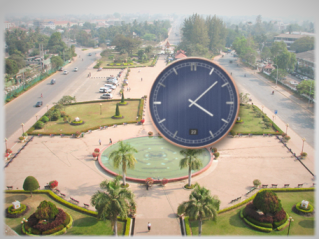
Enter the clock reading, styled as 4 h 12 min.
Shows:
4 h 08 min
